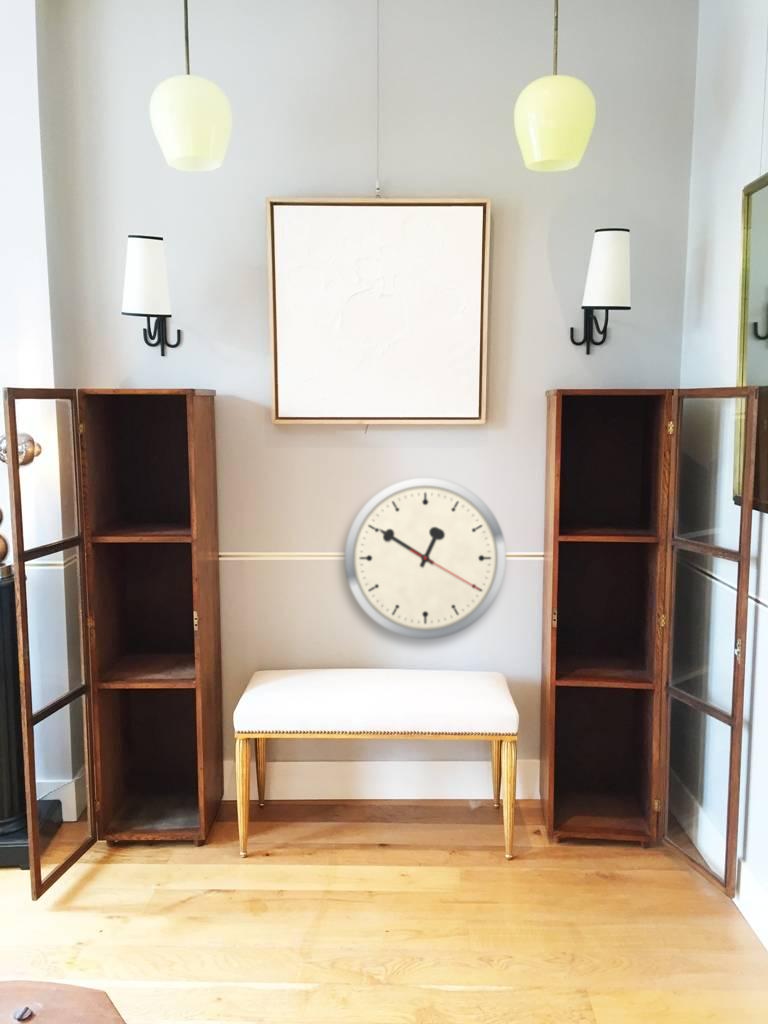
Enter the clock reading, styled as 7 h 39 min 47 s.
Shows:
12 h 50 min 20 s
